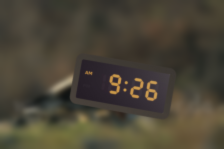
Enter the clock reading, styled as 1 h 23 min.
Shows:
9 h 26 min
